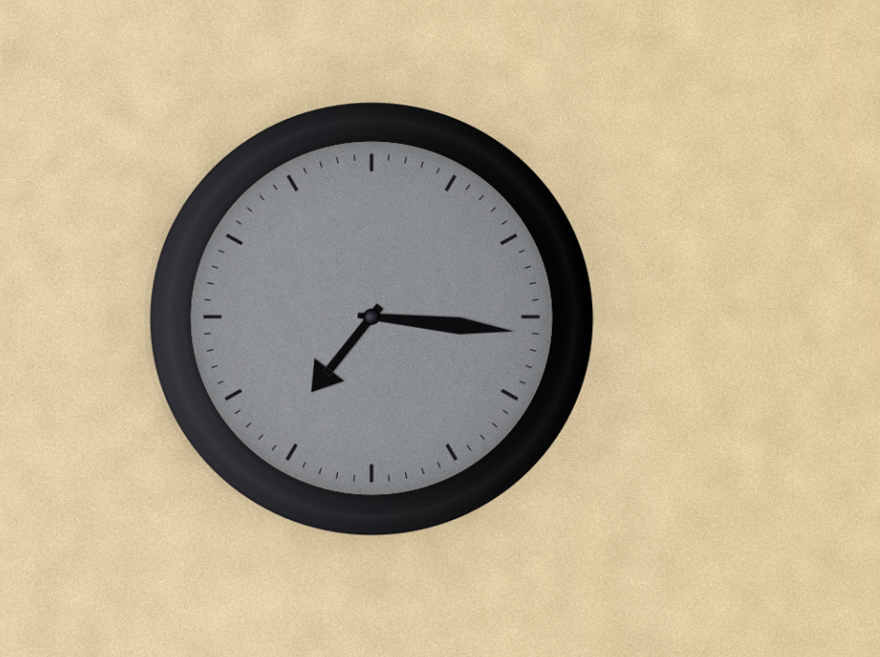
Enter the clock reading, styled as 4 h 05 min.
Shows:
7 h 16 min
